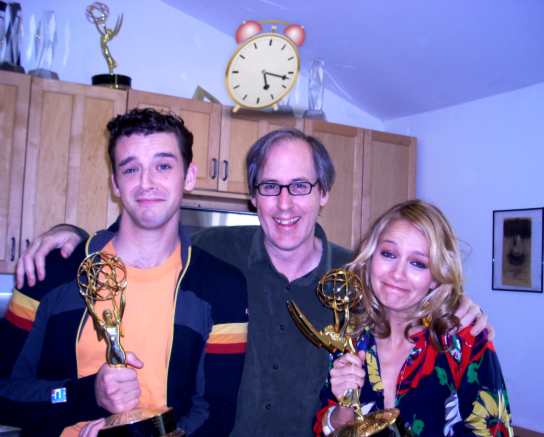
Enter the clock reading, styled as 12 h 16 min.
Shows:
5 h 17 min
